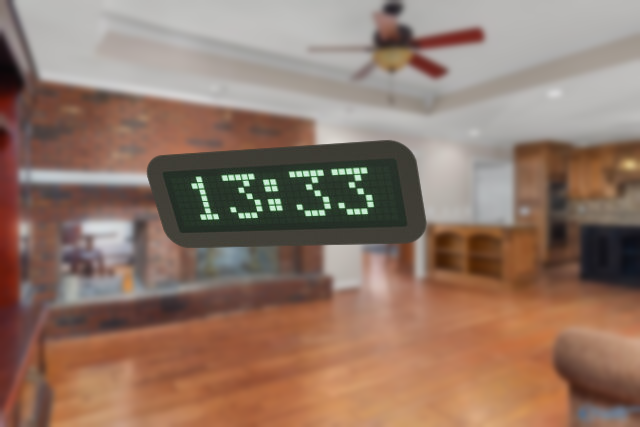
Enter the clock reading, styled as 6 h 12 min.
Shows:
13 h 33 min
